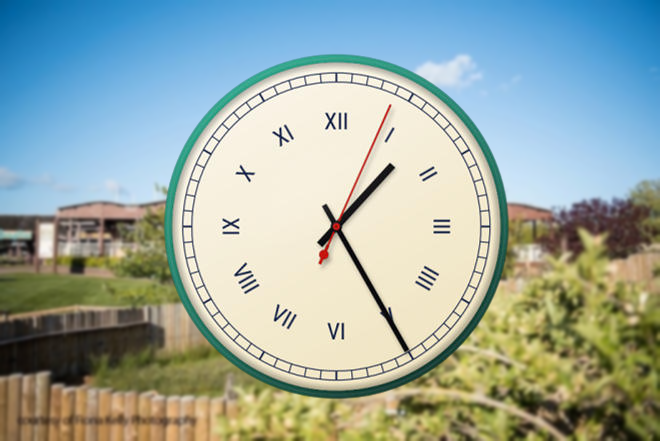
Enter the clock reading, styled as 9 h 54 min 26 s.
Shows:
1 h 25 min 04 s
